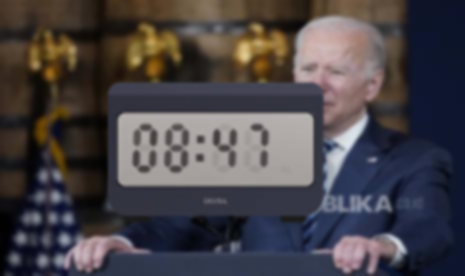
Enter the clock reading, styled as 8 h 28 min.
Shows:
8 h 47 min
